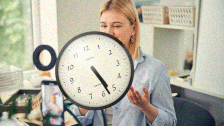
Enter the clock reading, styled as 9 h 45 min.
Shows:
5 h 28 min
